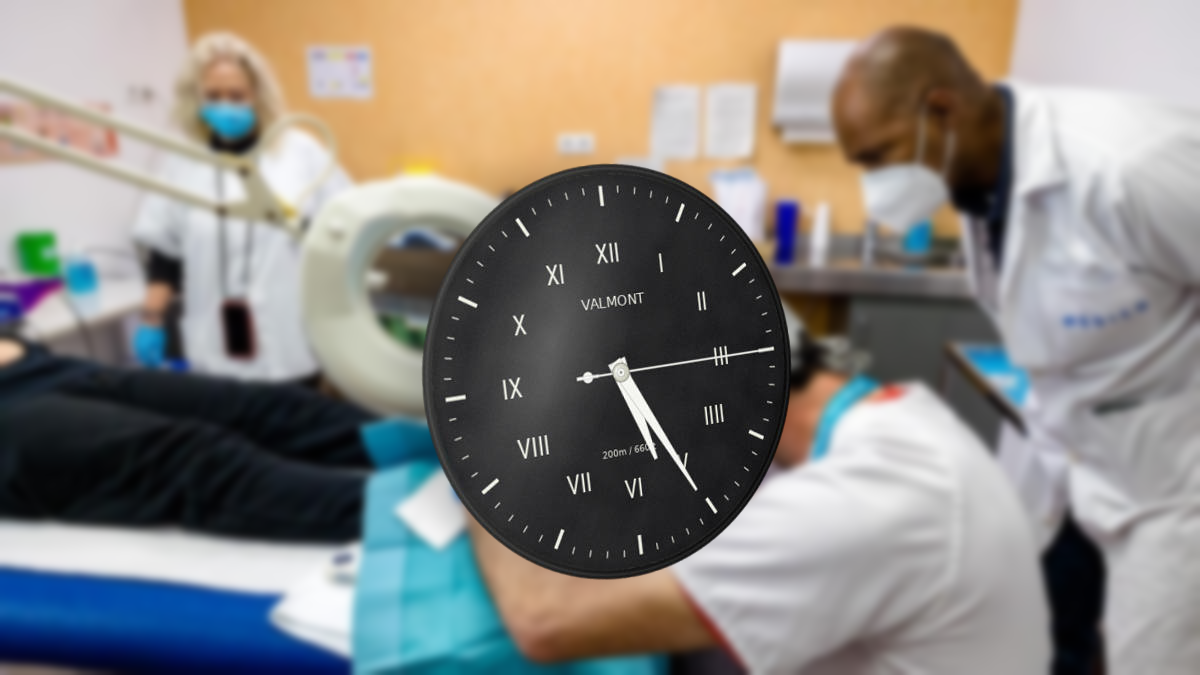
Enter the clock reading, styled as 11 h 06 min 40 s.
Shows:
5 h 25 min 15 s
